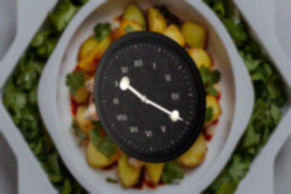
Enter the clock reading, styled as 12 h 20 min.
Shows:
10 h 20 min
